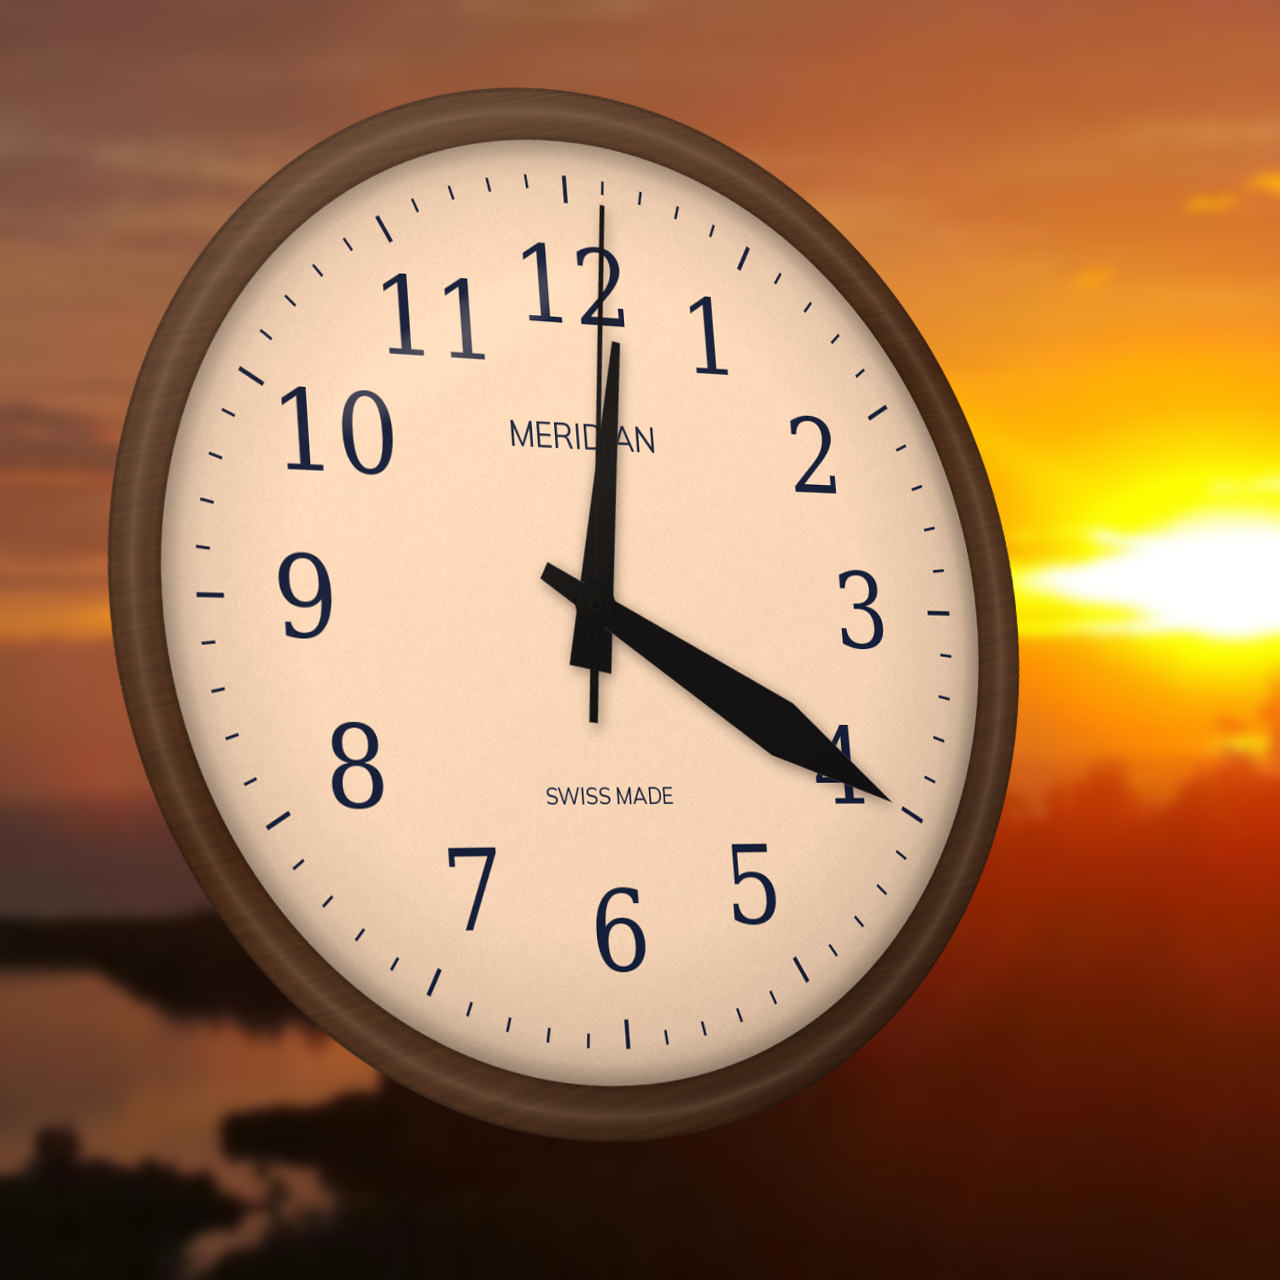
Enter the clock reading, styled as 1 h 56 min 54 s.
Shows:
12 h 20 min 01 s
